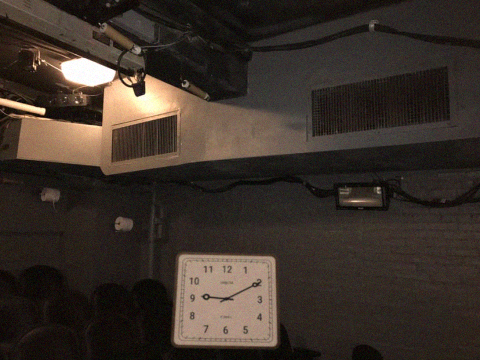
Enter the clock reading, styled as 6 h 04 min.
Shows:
9 h 10 min
